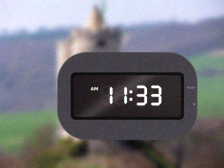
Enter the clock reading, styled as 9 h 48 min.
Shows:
11 h 33 min
